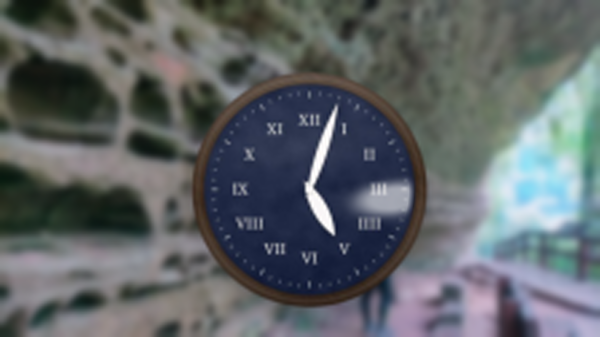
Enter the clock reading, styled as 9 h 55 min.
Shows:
5 h 03 min
